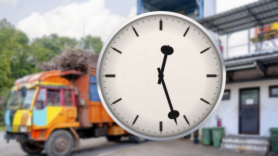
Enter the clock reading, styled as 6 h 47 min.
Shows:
12 h 27 min
